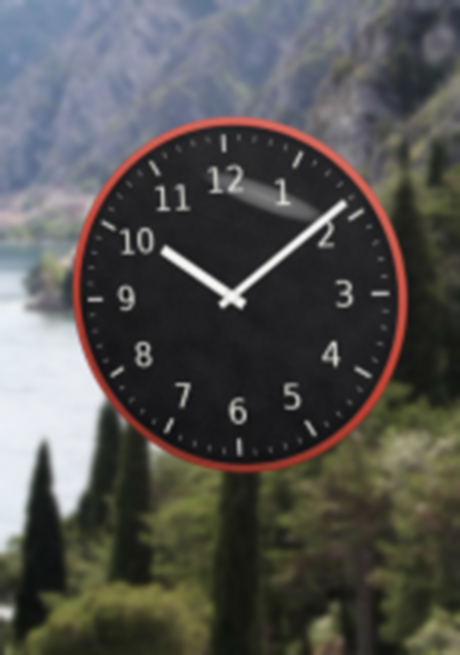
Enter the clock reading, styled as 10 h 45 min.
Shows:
10 h 09 min
